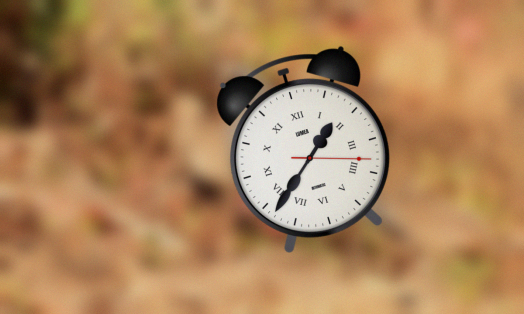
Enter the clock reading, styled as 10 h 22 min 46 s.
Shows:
1 h 38 min 18 s
